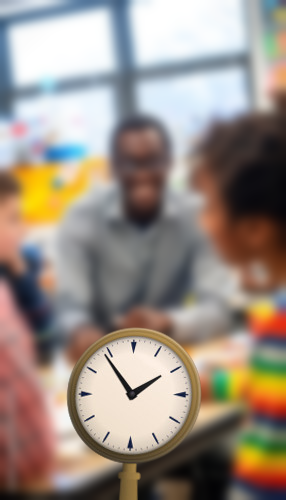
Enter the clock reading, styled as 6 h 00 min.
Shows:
1 h 54 min
